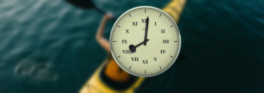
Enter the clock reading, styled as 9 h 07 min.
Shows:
8 h 01 min
